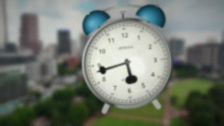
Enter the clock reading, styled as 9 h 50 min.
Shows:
5 h 43 min
